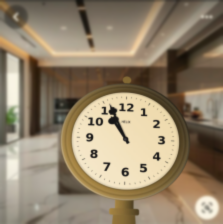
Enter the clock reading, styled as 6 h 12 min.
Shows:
10 h 56 min
